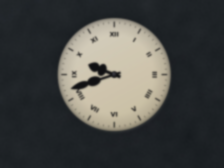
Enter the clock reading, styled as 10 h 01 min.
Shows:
9 h 42 min
